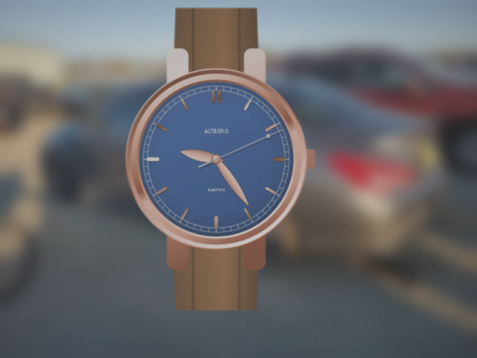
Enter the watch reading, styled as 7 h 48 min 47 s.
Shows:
9 h 24 min 11 s
